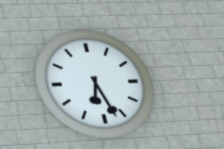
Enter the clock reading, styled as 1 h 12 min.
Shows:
6 h 27 min
